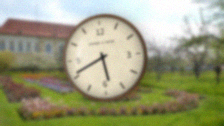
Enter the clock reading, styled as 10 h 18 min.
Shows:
5 h 41 min
